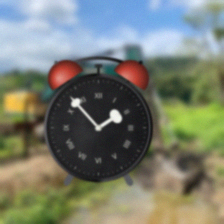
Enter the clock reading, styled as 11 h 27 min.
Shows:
1 h 53 min
